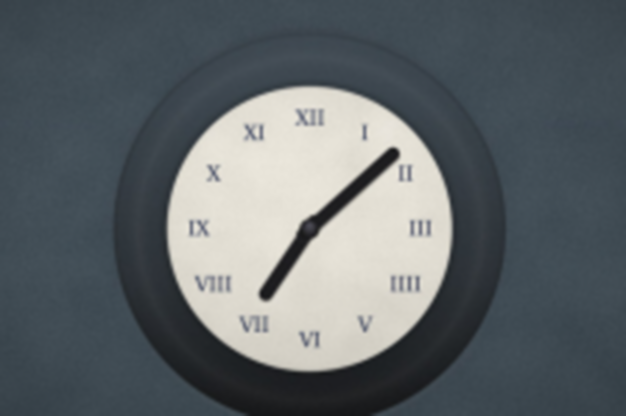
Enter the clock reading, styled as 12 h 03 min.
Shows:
7 h 08 min
